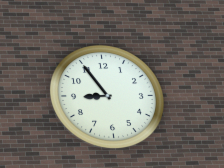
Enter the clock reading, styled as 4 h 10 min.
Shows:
8 h 55 min
